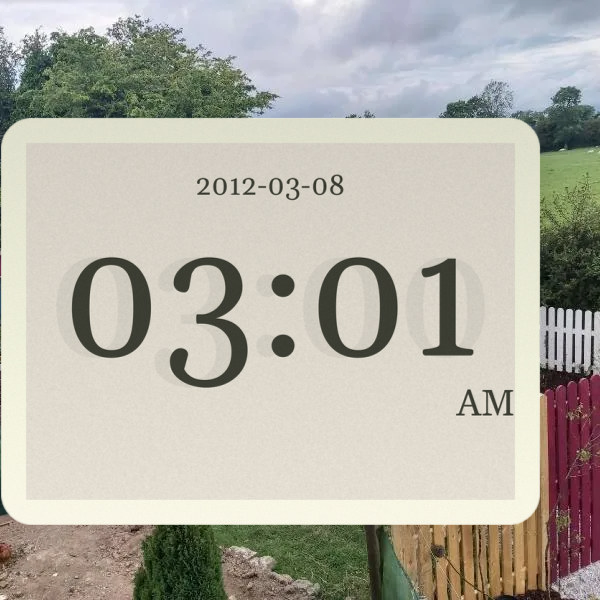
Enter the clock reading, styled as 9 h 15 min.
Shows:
3 h 01 min
